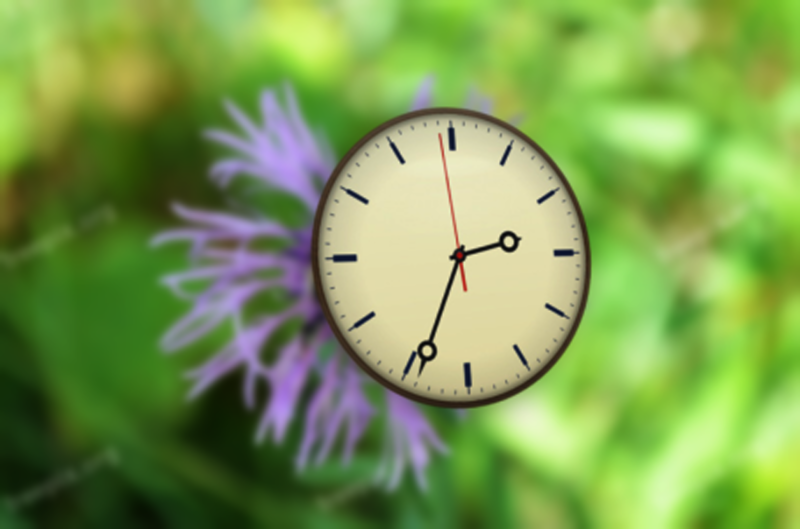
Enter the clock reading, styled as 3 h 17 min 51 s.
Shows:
2 h 33 min 59 s
